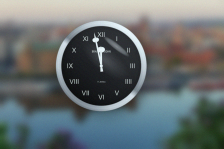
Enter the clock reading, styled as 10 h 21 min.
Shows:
11 h 58 min
